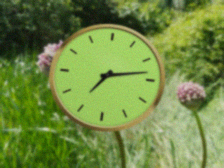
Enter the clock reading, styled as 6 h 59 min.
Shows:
7 h 13 min
